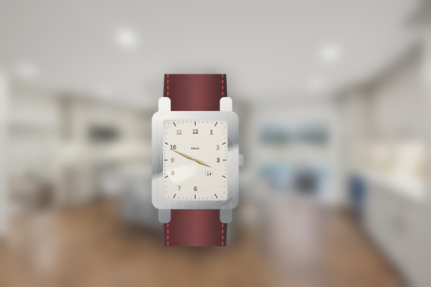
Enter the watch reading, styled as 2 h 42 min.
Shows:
3 h 49 min
